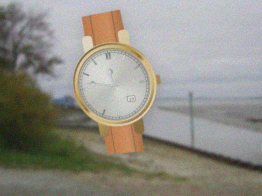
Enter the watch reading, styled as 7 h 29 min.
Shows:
11 h 47 min
